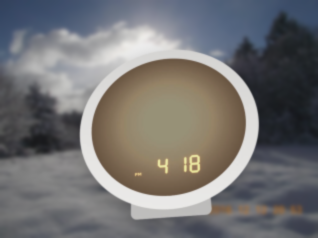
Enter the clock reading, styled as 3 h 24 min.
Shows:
4 h 18 min
